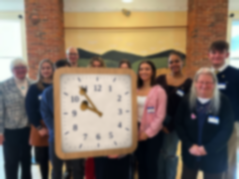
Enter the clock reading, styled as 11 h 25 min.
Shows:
9 h 54 min
